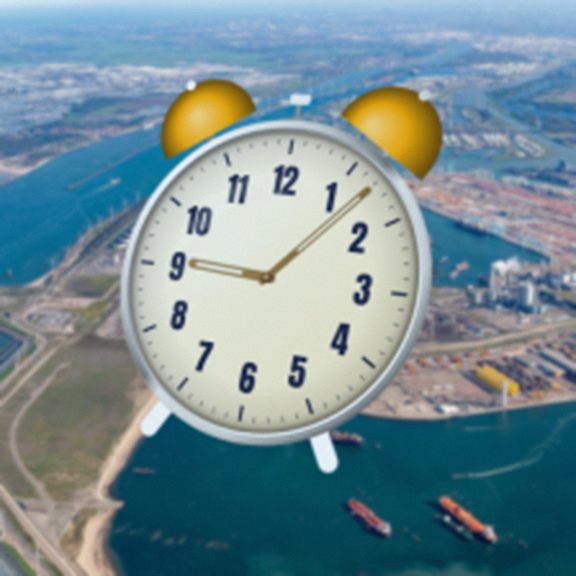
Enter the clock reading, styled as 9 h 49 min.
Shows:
9 h 07 min
